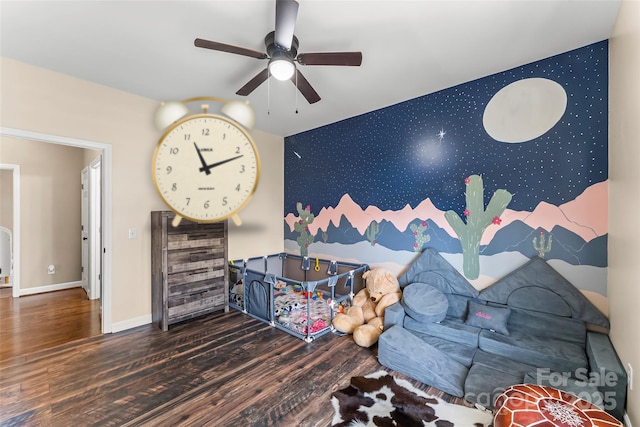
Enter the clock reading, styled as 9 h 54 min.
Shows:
11 h 12 min
